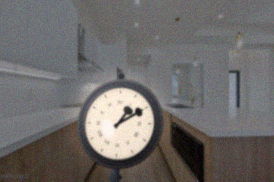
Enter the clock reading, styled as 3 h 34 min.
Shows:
1 h 10 min
